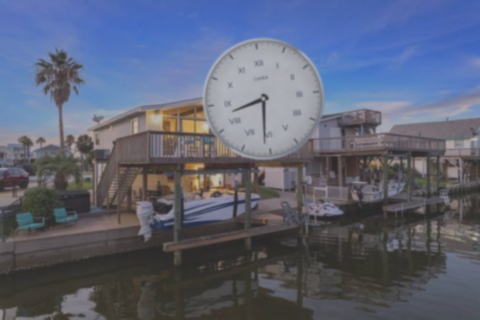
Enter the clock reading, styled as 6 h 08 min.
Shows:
8 h 31 min
